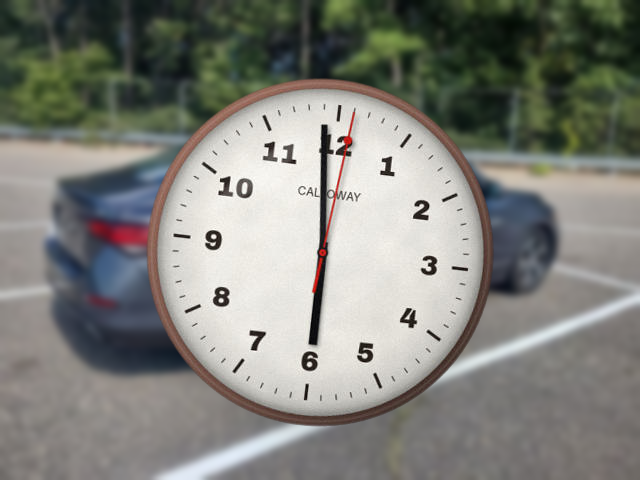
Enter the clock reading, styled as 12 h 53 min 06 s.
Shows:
5 h 59 min 01 s
